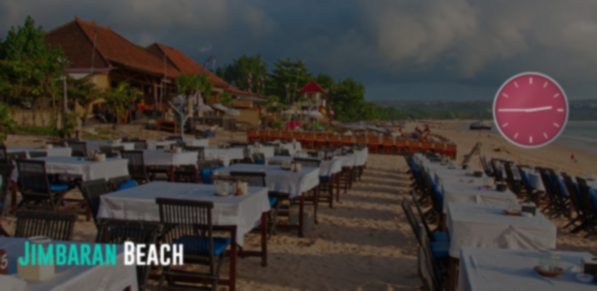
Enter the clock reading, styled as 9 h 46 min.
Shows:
2 h 45 min
